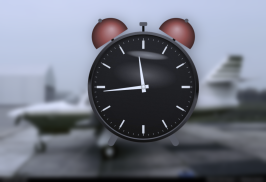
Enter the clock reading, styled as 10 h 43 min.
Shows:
11 h 44 min
